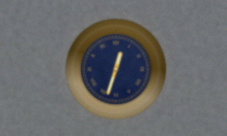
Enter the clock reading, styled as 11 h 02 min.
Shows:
12 h 33 min
